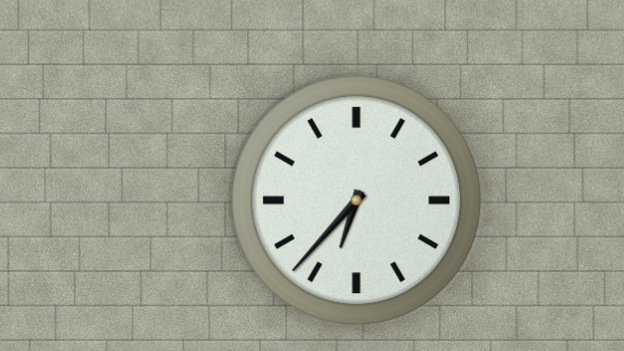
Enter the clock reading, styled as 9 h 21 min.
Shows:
6 h 37 min
